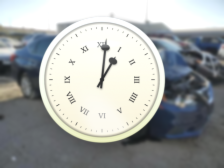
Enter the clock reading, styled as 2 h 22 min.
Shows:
1 h 01 min
